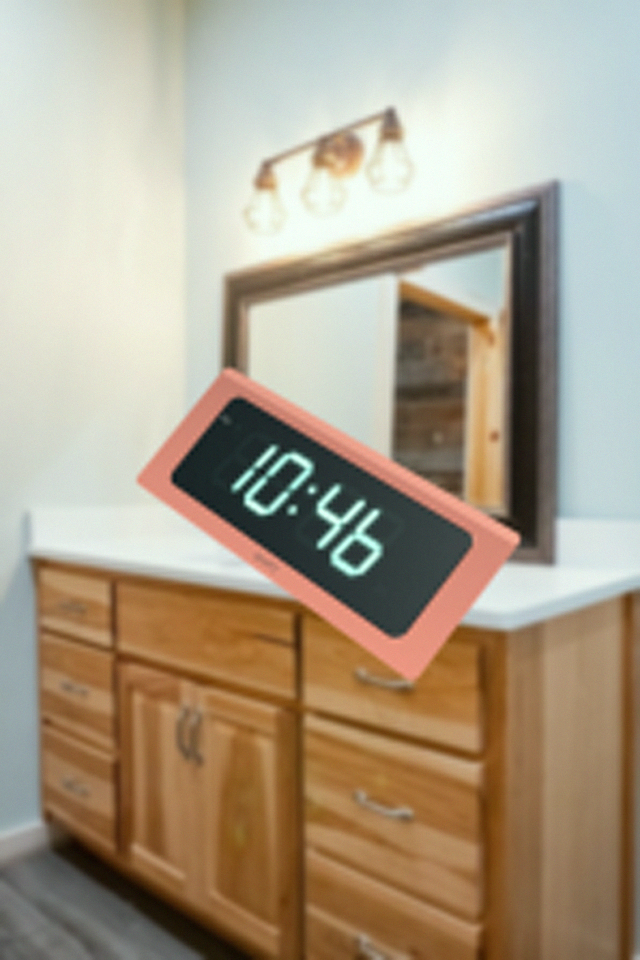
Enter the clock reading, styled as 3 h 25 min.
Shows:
10 h 46 min
